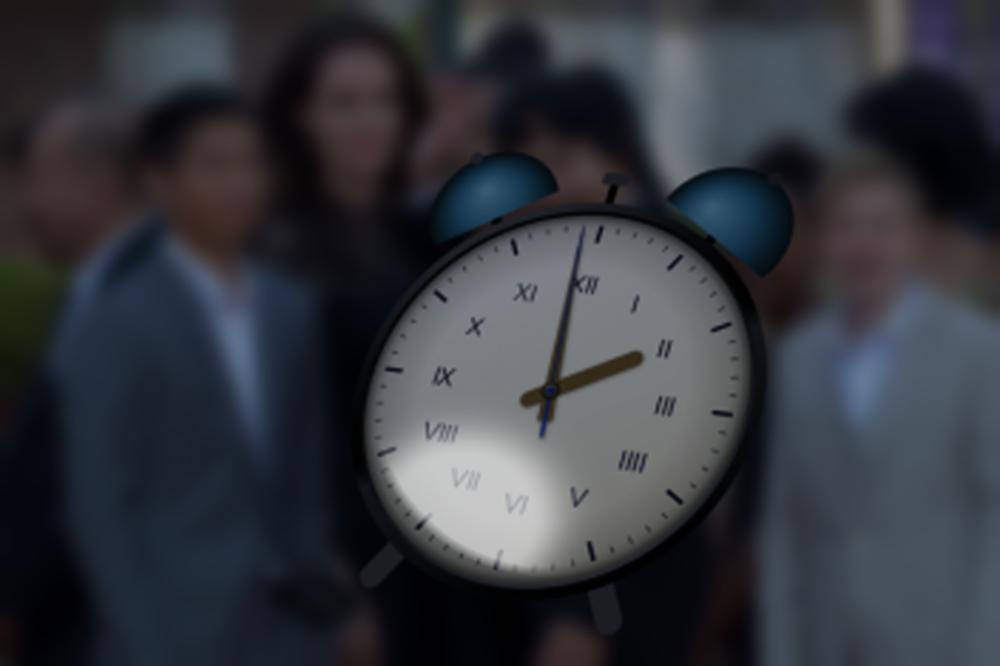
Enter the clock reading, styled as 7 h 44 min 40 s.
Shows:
1 h 58 min 59 s
